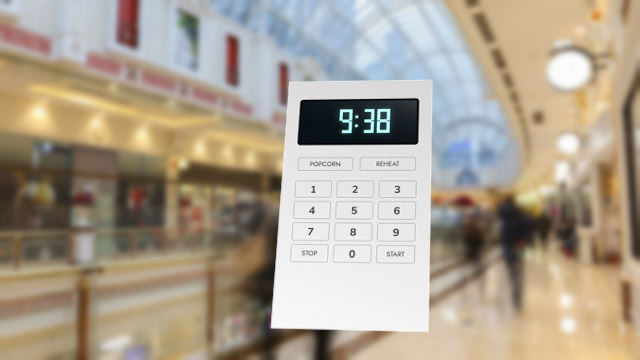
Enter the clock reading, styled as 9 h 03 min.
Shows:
9 h 38 min
